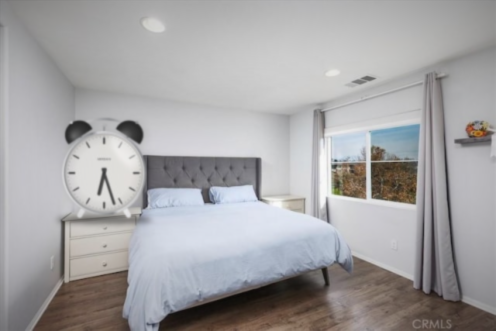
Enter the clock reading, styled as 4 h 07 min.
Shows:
6 h 27 min
